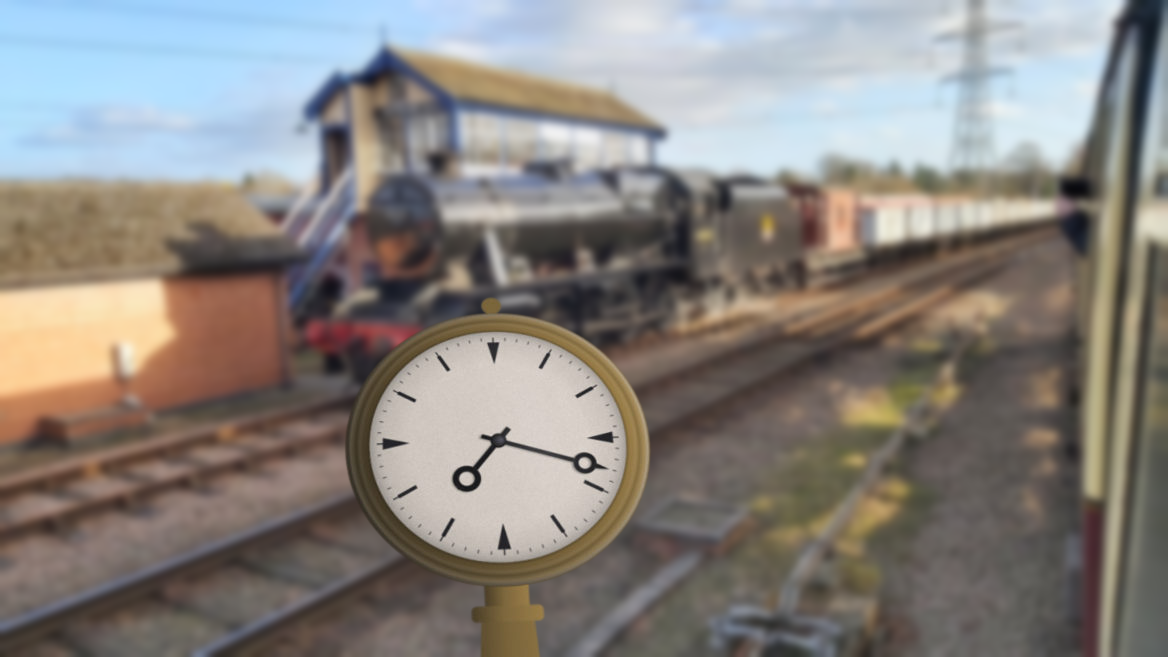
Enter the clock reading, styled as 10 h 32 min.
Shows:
7 h 18 min
